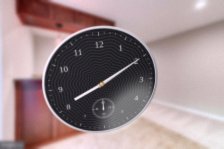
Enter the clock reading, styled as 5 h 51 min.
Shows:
8 h 10 min
